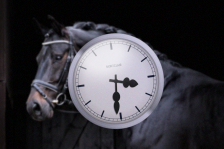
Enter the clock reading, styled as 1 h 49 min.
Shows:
3 h 31 min
